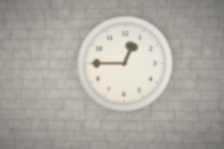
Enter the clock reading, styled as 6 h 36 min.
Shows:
12 h 45 min
